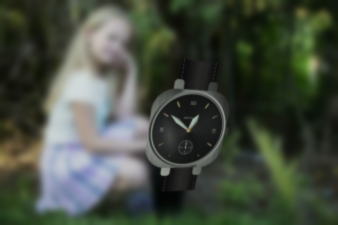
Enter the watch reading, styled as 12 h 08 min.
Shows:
12 h 51 min
